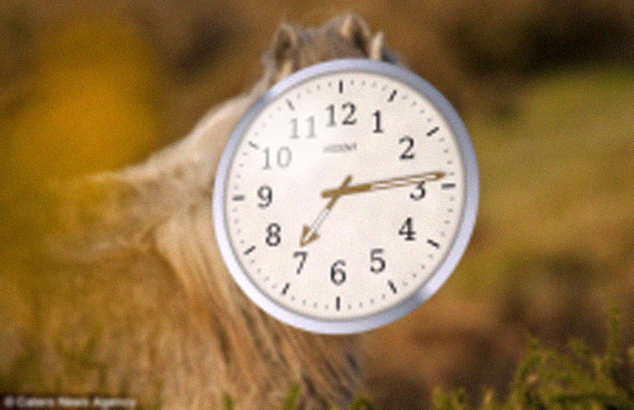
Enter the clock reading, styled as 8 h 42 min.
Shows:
7 h 14 min
